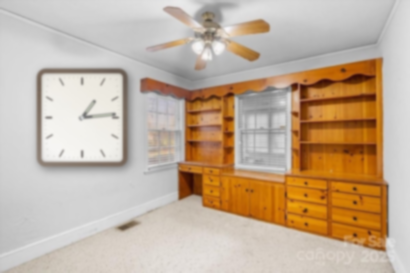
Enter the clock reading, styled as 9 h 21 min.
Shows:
1 h 14 min
